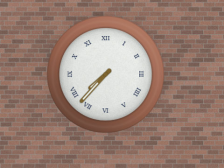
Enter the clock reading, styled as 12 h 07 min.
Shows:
7 h 37 min
